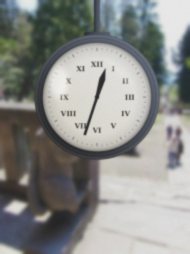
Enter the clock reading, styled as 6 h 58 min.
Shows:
12 h 33 min
